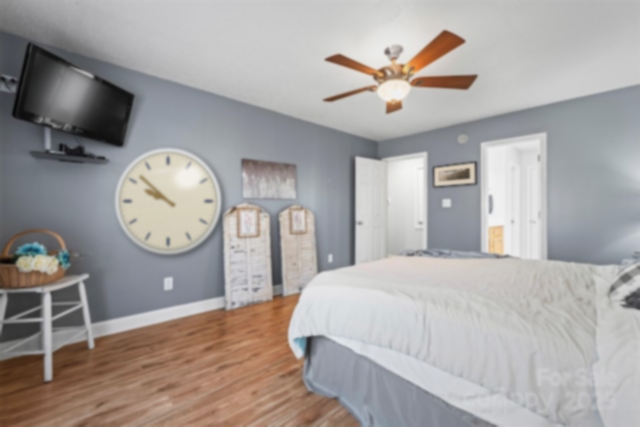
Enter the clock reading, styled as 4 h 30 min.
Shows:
9 h 52 min
